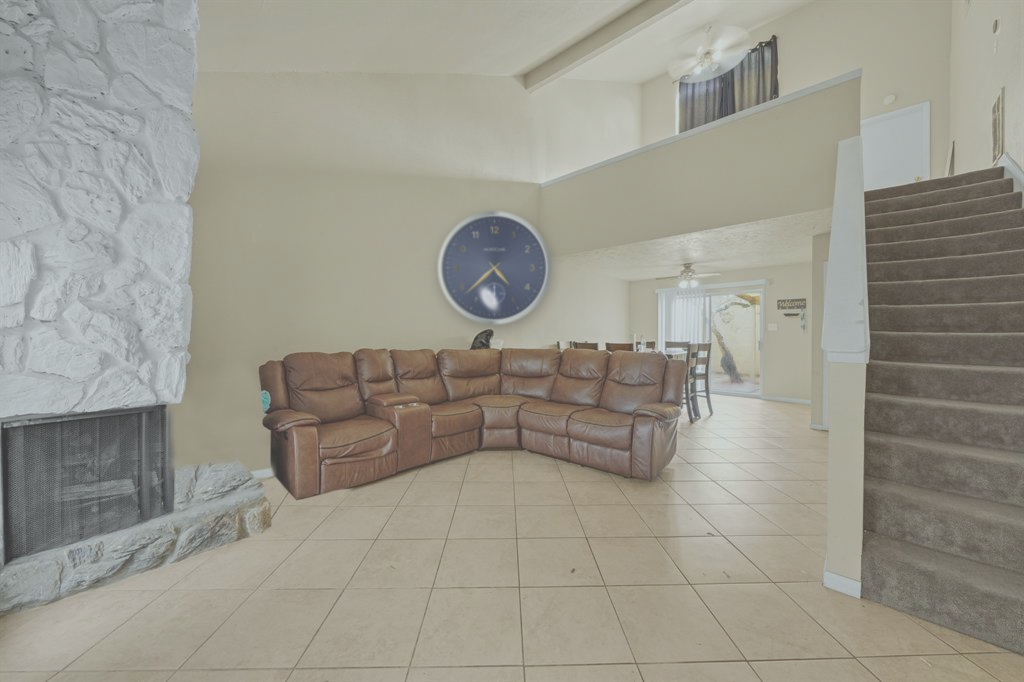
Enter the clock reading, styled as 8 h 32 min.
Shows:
4 h 38 min
